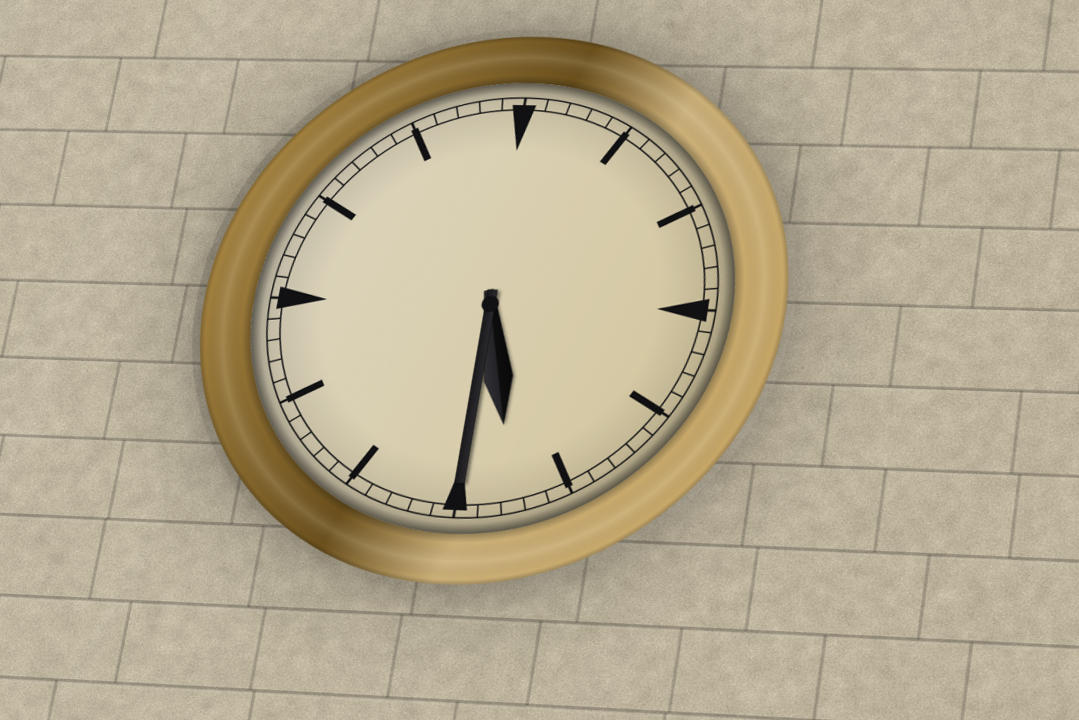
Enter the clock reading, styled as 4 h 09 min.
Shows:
5 h 30 min
